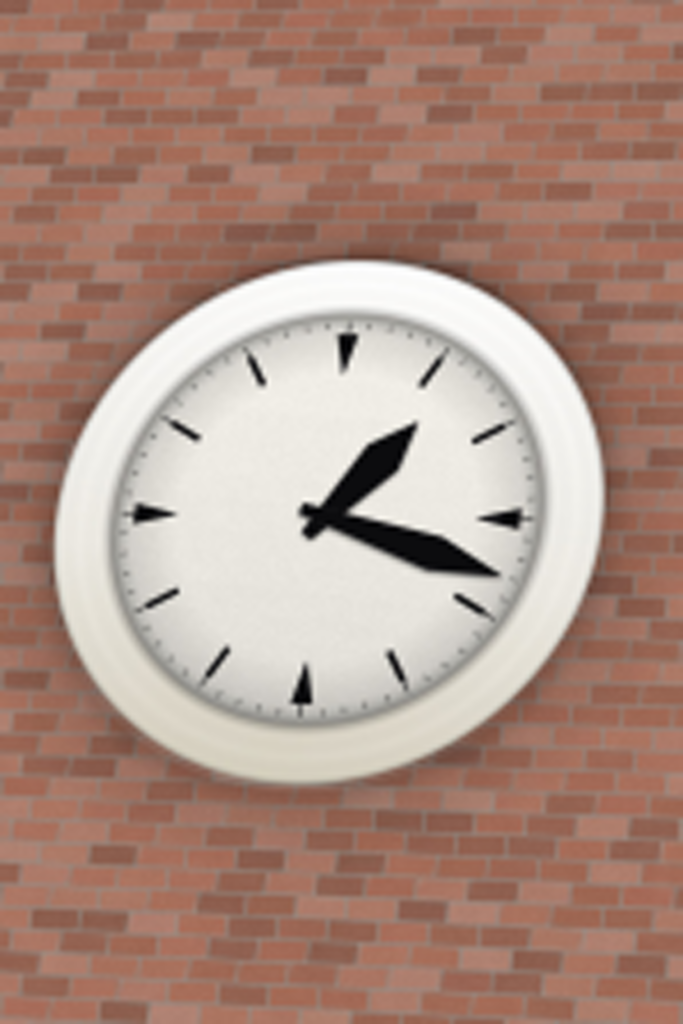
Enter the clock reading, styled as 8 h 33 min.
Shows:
1 h 18 min
